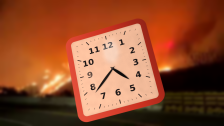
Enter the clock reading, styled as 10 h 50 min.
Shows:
4 h 38 min
